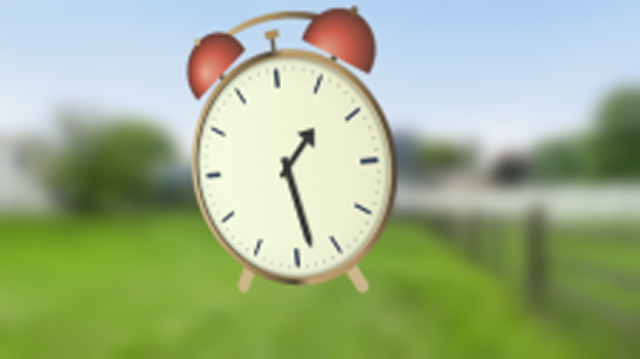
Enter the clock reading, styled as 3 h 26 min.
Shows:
1 h 28 min
